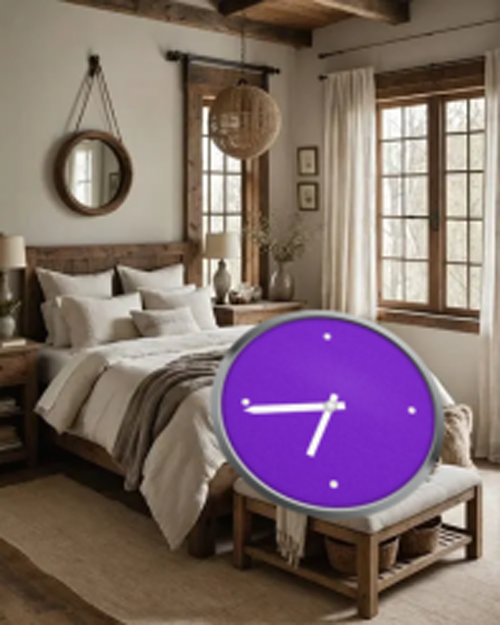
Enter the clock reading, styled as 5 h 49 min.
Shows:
6 h 44 min
